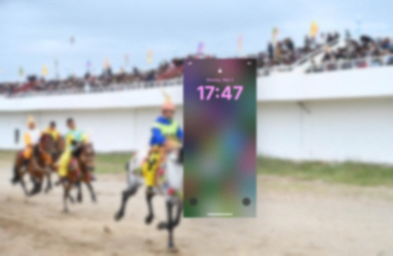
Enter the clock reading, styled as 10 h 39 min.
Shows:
17 h 47 min
